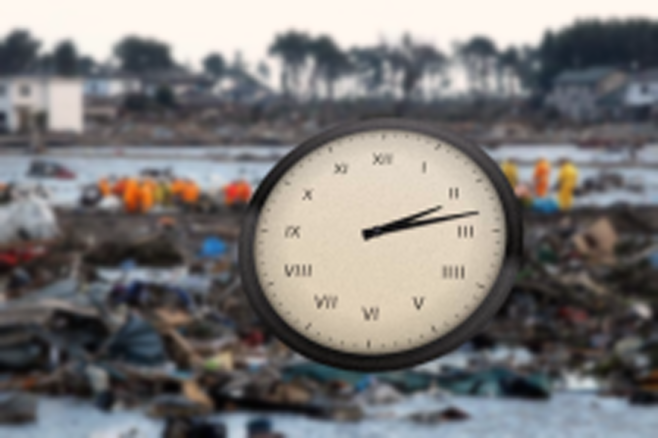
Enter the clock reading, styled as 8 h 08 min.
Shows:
2 h 13 min
